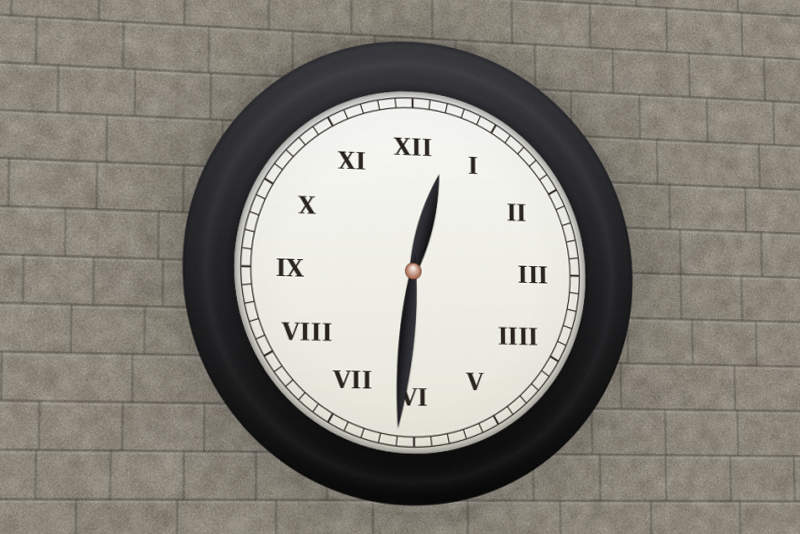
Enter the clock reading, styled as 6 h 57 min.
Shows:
12 h 31 min
